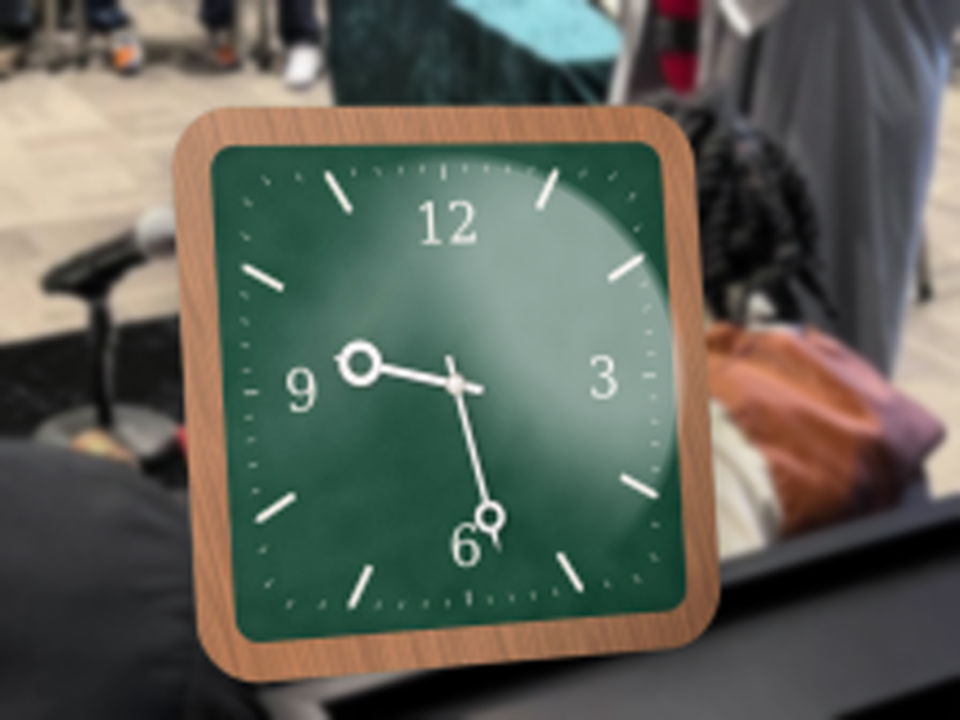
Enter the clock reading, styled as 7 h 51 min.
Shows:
9 h 28 min
